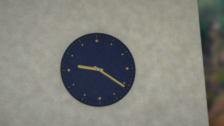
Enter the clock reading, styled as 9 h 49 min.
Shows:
9 h 21 min
